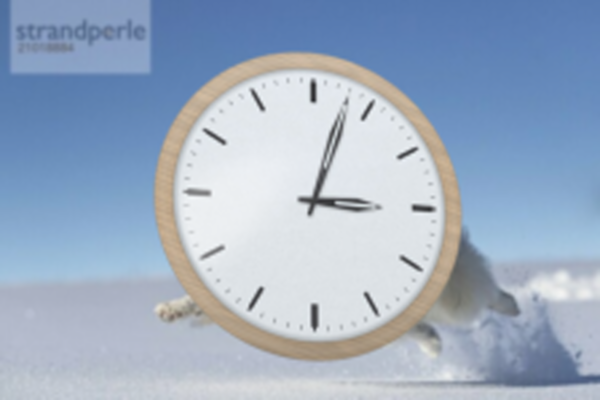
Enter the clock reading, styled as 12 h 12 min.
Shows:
3 h 03 min
